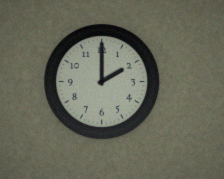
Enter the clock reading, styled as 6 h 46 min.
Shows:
2 h 00 min
